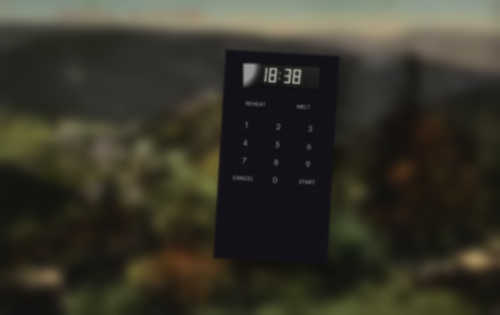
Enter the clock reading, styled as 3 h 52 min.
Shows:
18 h 38 min
